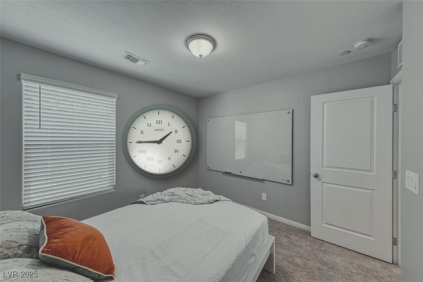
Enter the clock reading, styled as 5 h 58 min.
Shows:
1 h 45 min
